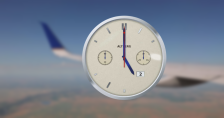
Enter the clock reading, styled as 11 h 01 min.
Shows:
5 h 00 min
